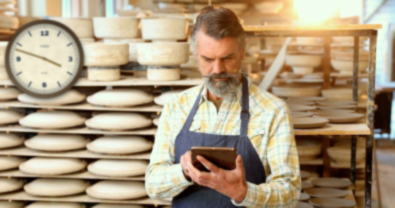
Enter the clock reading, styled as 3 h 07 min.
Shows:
3 h 48 min
